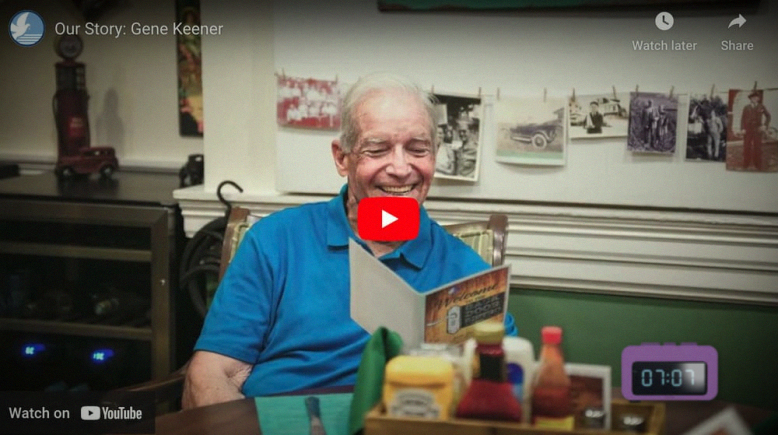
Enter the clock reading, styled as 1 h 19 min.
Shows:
7 h 07 min
